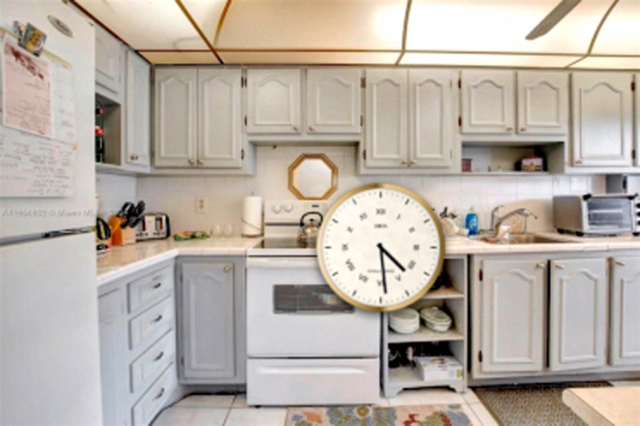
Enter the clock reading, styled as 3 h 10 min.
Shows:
4 h 29 min
